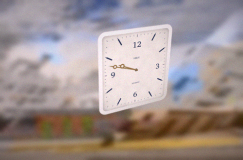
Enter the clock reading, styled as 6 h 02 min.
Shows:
9 h 48 min
